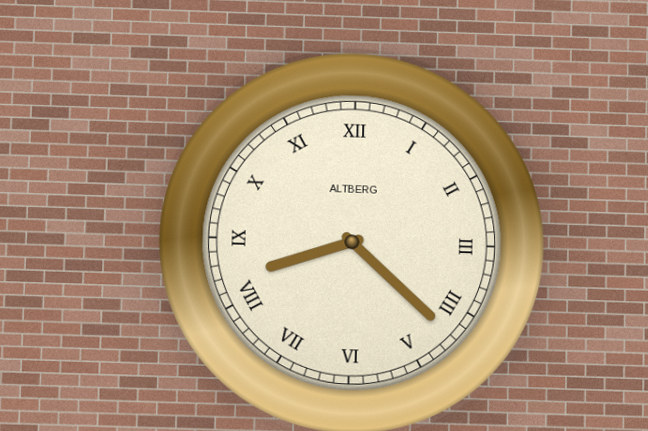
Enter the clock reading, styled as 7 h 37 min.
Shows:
8 h 22 min
